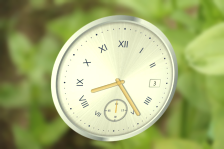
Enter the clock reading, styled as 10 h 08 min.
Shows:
8 h 24 min
